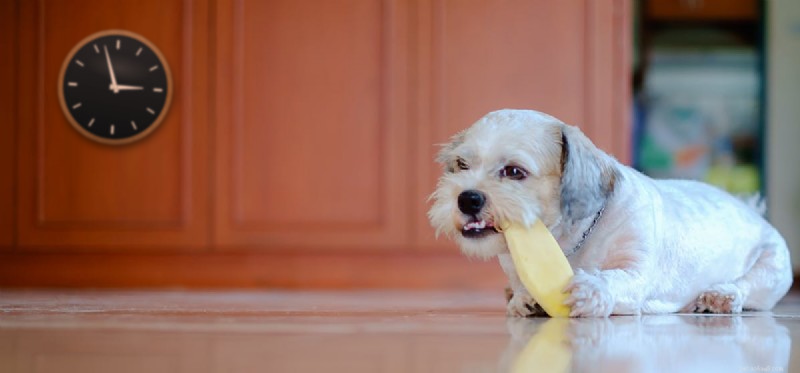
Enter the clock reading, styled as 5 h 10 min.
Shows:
2 h 57 min
